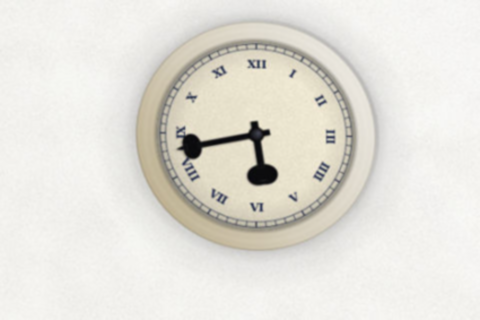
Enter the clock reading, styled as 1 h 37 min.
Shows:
5 h 43 min
